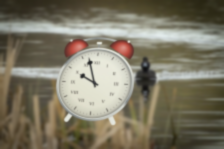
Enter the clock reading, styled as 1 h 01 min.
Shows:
9 h 57 min
